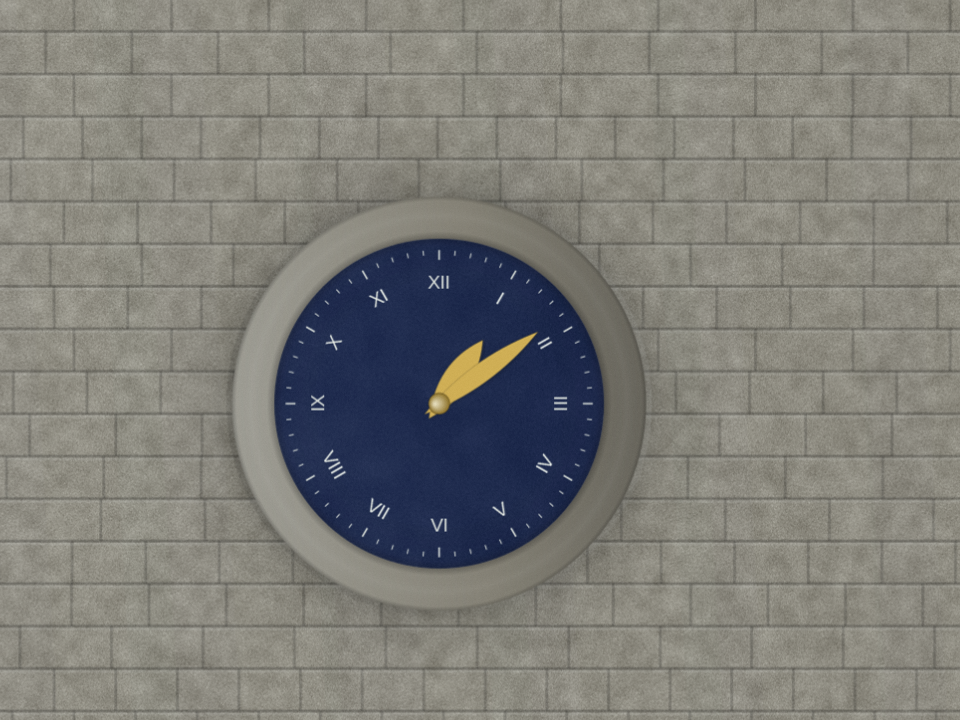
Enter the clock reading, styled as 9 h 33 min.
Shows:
1 h 09 min
